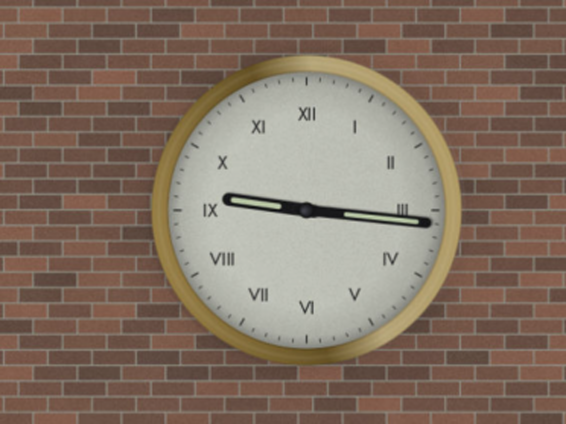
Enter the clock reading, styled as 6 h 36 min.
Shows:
9 h 16 min
